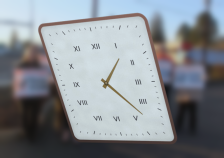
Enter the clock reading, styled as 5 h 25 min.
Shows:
1 h 23 min
